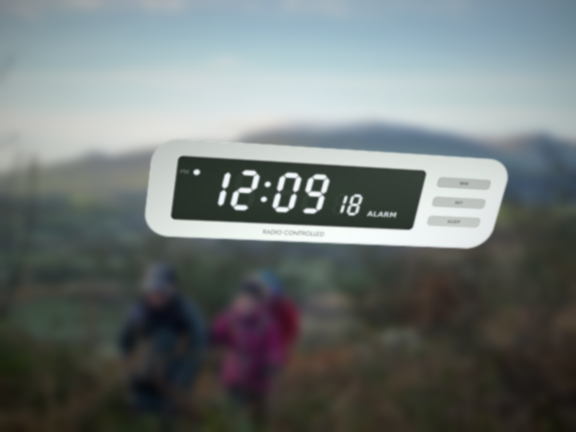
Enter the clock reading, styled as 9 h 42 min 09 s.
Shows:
12 h 09 min 18 s
